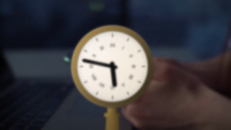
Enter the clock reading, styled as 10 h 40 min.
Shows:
5 h 47 min
